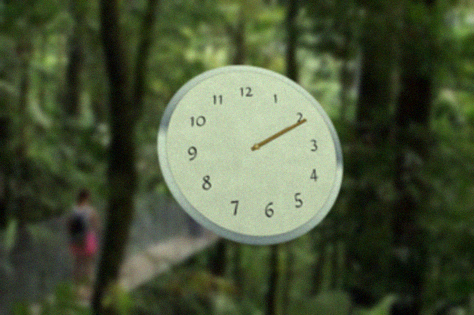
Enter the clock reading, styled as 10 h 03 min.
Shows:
2 h 11 min
